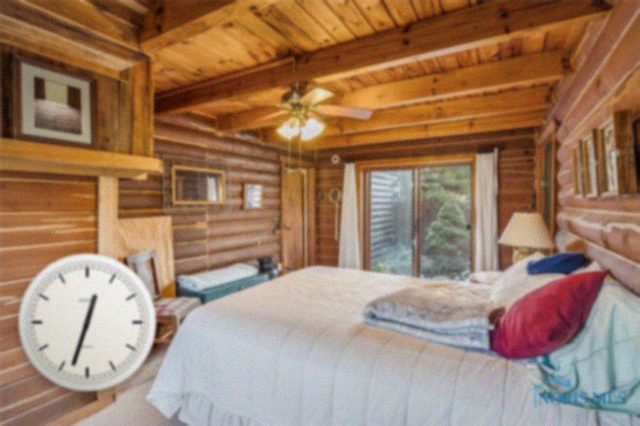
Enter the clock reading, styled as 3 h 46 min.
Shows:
12 h 33 min
